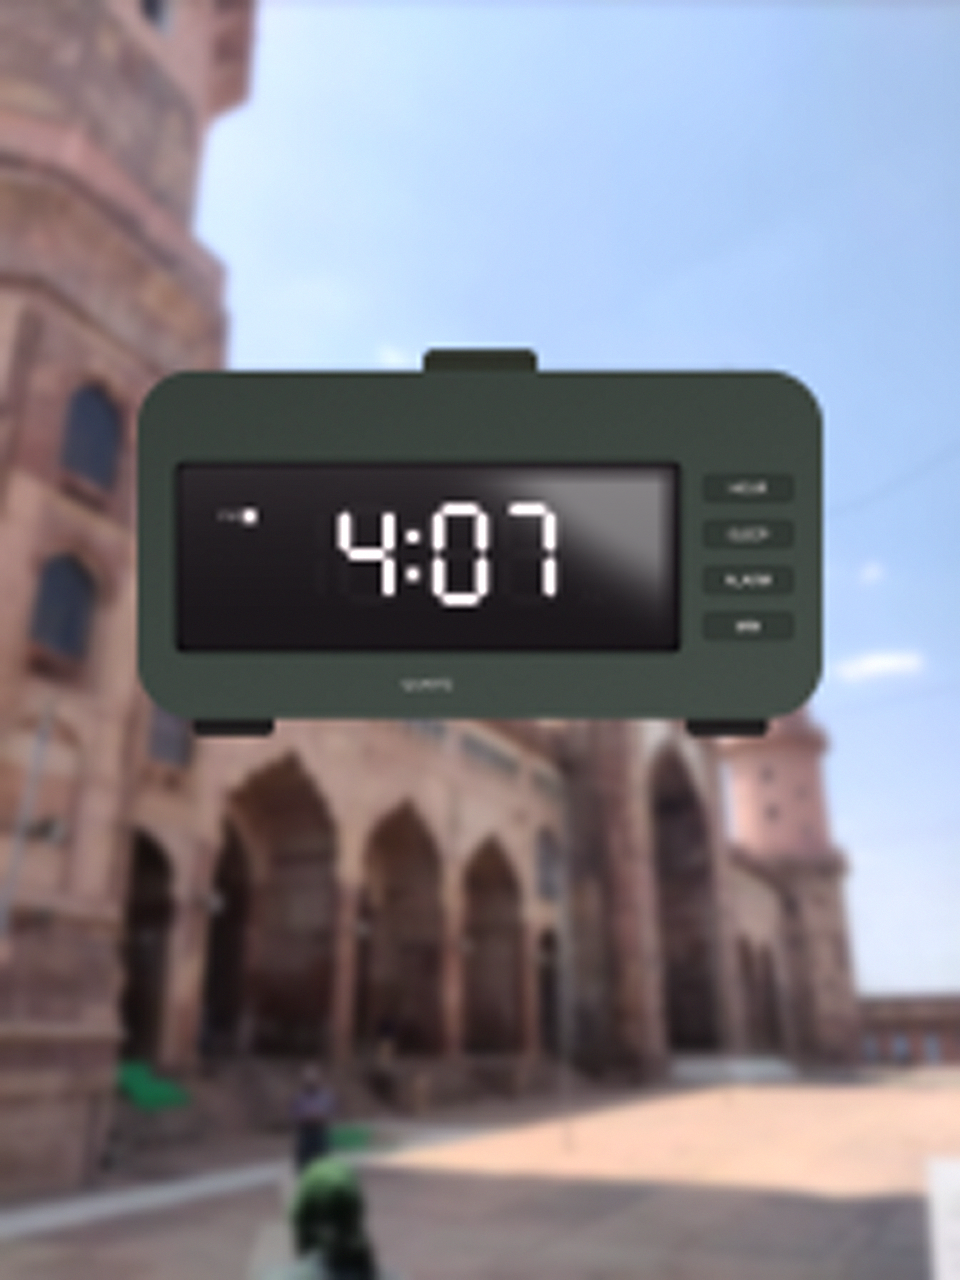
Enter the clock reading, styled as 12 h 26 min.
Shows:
4 h 07 min
